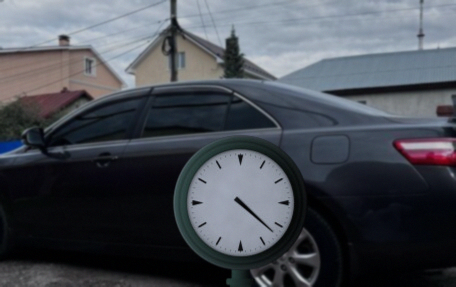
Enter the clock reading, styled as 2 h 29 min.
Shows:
4 h 22 min
